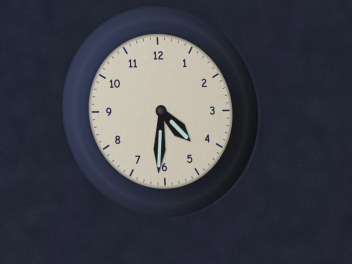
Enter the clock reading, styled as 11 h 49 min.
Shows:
4 h 31 min
